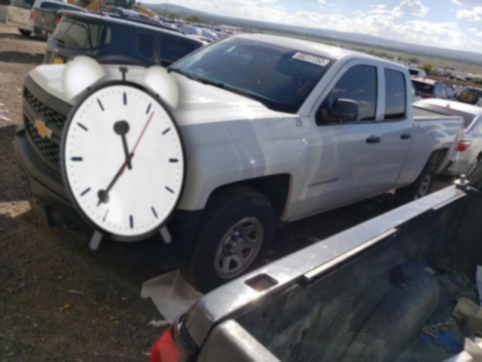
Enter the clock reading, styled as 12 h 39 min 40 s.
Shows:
11 h 37 min 06 s
